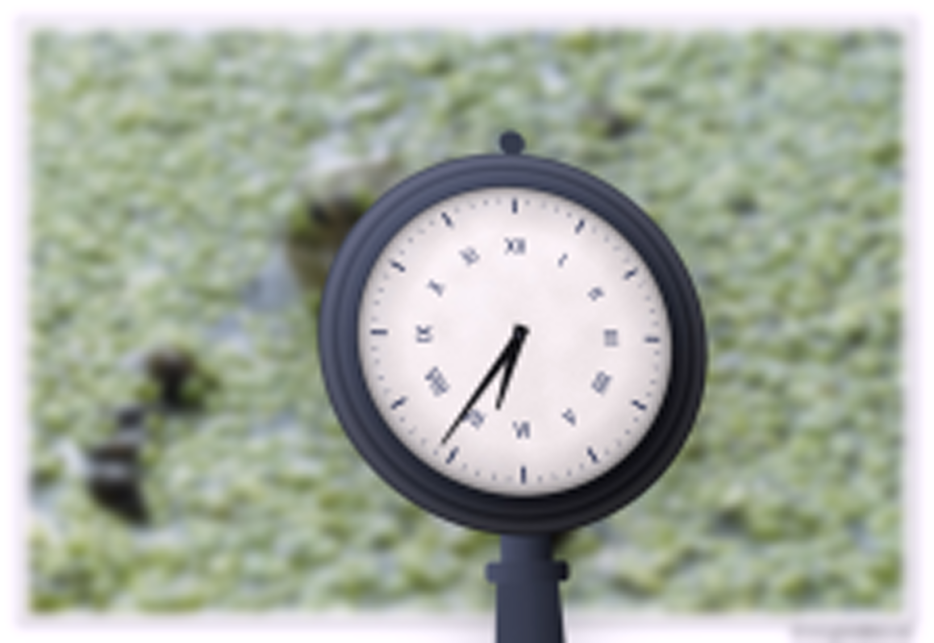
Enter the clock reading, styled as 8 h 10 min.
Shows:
6 h 36 min
